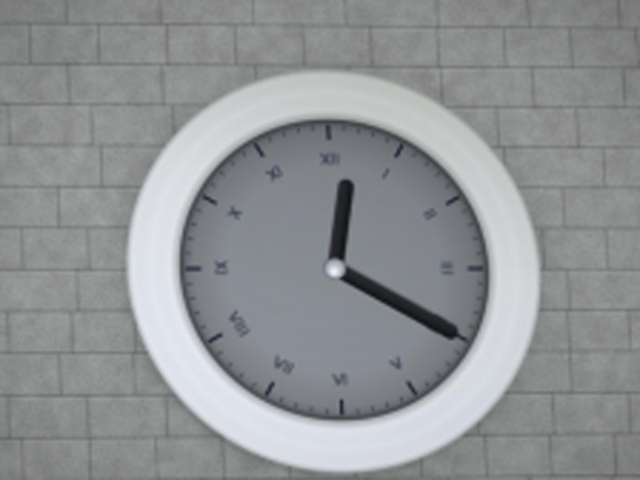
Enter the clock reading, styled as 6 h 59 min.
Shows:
12 h 20 min
